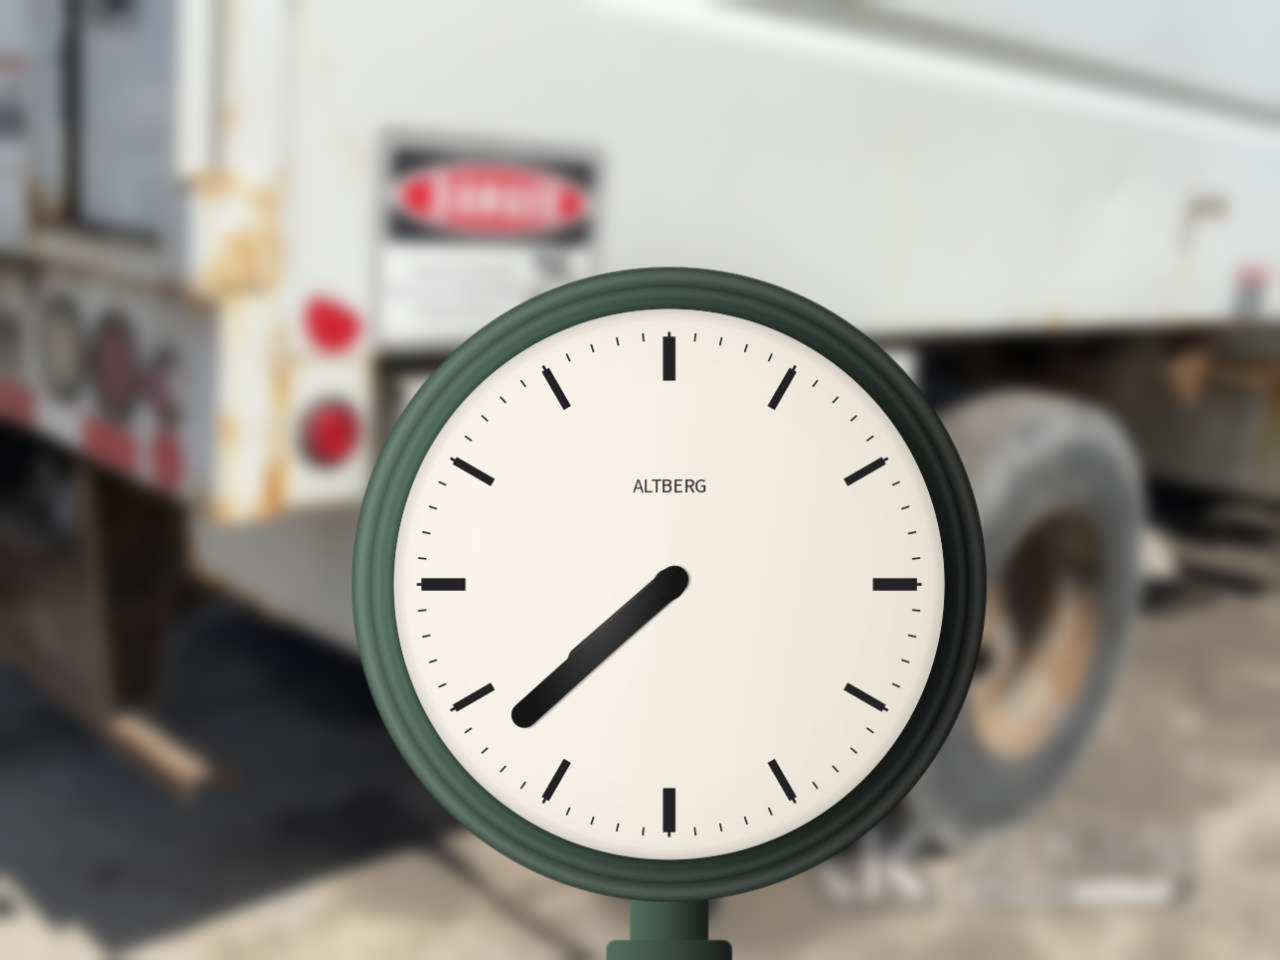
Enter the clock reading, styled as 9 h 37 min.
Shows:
7 h 38 min
